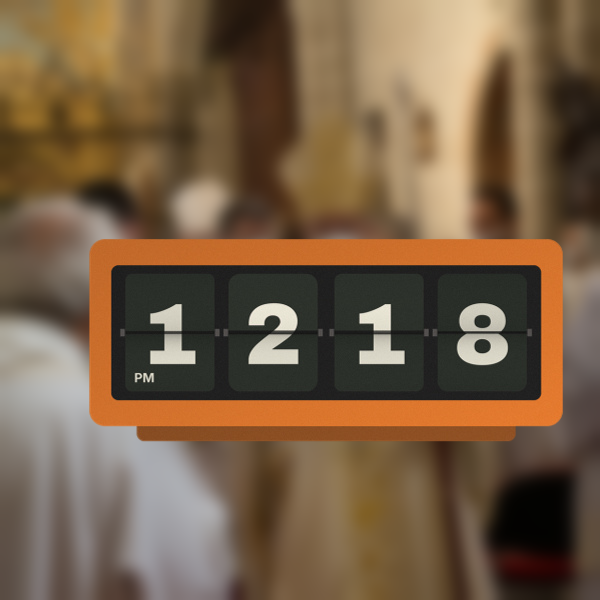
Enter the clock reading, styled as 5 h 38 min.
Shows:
12 h 18 min
